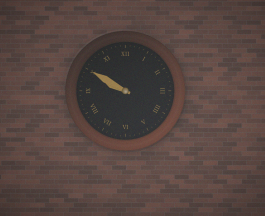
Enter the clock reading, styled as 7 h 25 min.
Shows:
9 h 50 min
